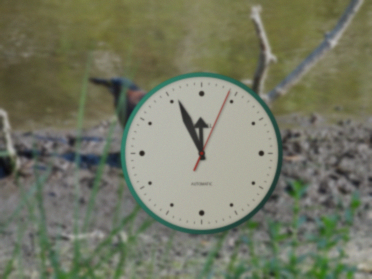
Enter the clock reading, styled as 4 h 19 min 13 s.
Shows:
11 h 56 min 04 s
